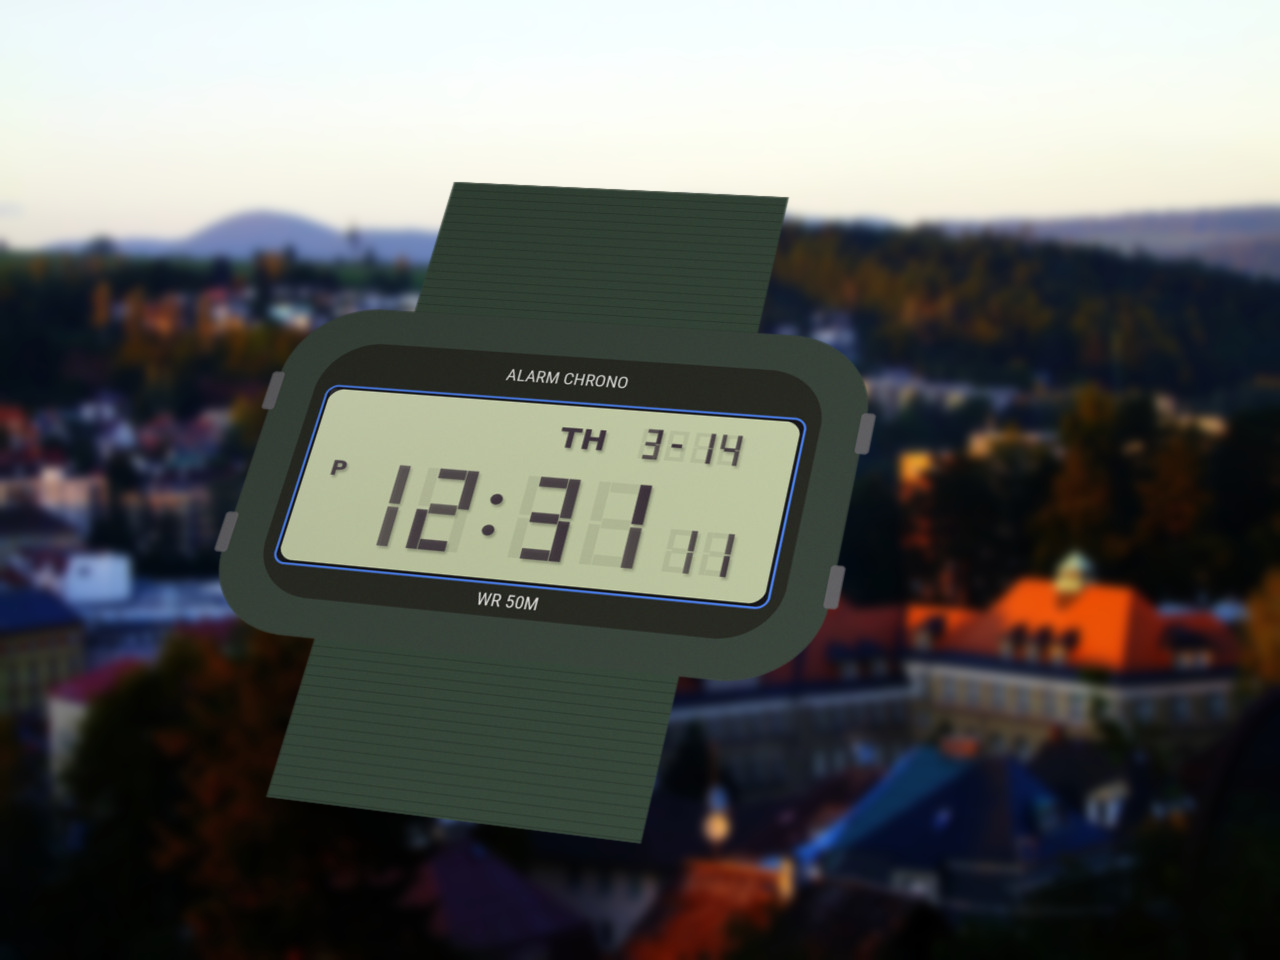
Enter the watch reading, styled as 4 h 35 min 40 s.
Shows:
12 h 31 min 11 s
